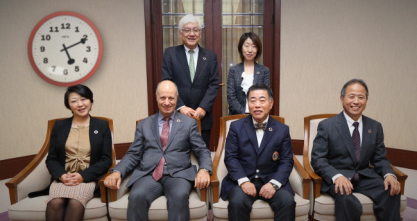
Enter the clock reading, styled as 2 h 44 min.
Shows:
5 h 11 min
